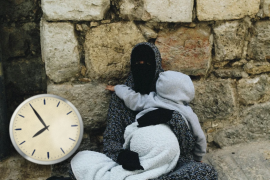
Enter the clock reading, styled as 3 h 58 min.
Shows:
7 h 55 min
